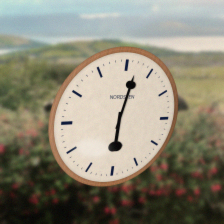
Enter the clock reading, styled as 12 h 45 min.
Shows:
6 h 02 min
